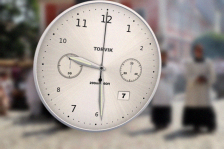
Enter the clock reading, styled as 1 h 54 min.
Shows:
9 h 29 min
